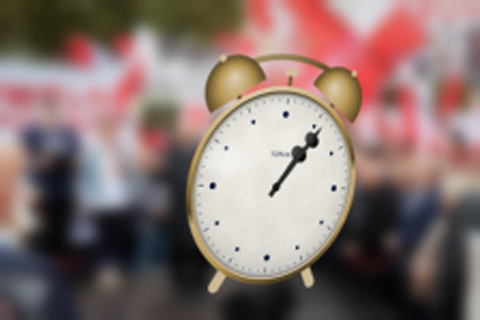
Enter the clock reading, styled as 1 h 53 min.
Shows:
1 h 06 min
